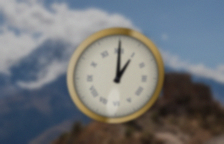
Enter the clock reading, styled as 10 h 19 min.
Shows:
1 h 00 min
